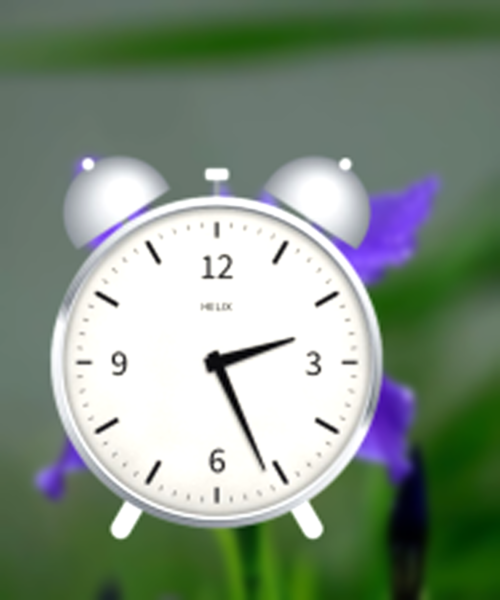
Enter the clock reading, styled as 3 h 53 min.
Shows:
2 h 26 min
